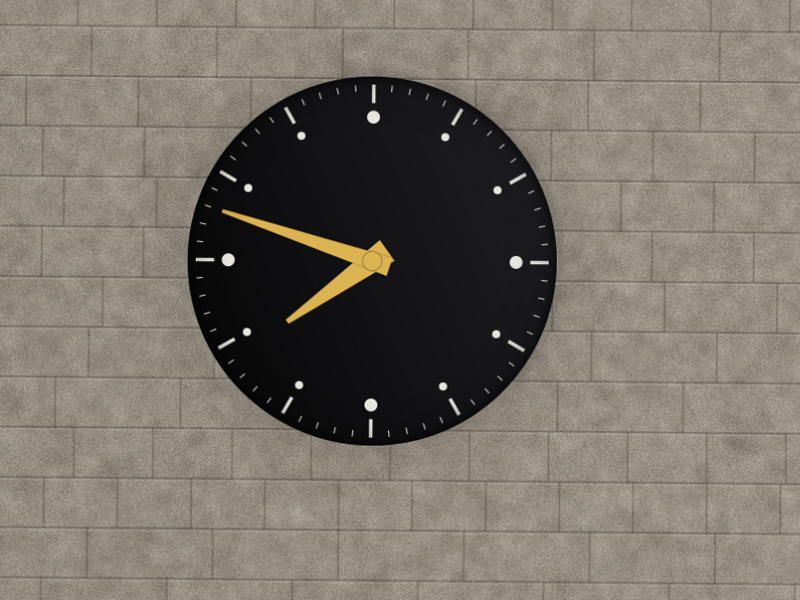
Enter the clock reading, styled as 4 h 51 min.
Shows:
7 h 48 min
